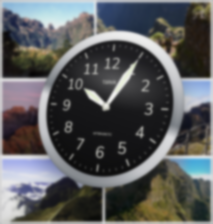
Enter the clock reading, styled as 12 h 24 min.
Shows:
10 h 05 min
